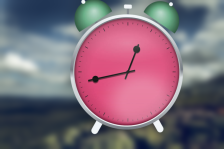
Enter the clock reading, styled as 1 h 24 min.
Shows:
12 h 43 min
